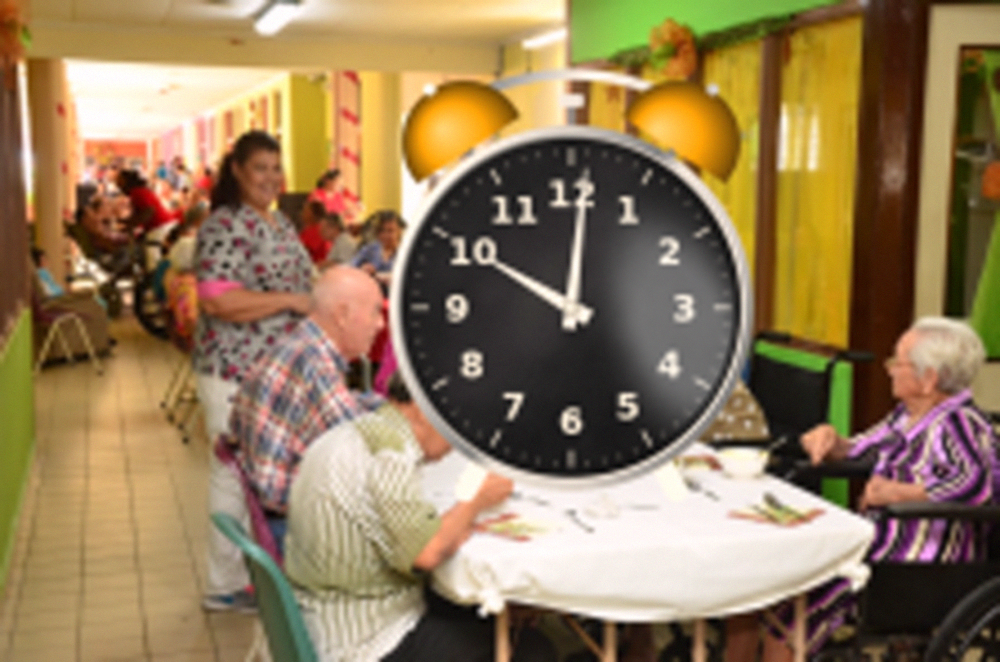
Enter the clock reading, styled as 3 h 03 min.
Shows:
10 h 01 min
